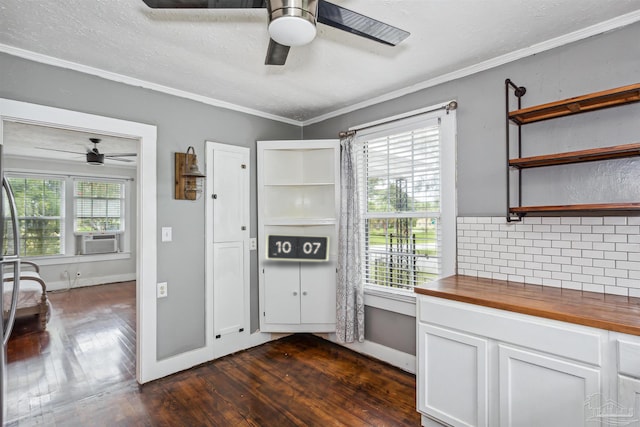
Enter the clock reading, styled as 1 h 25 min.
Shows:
10 h 07 min
